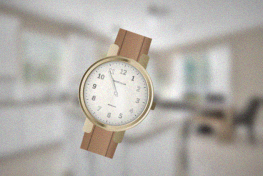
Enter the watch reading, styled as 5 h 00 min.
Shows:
10 h 54 min
